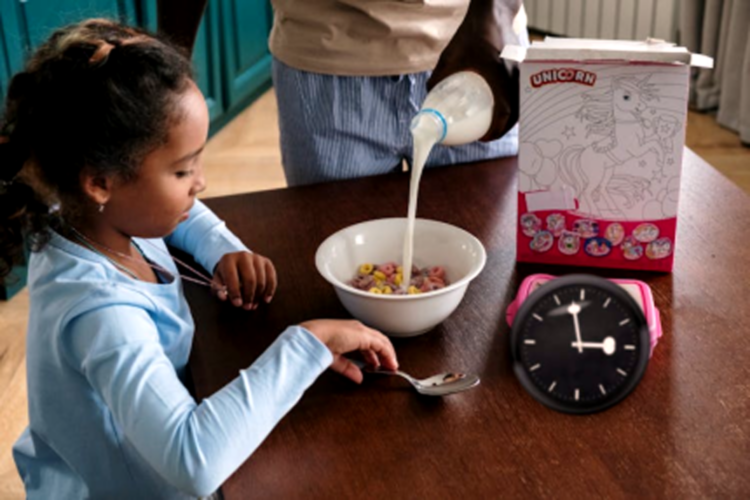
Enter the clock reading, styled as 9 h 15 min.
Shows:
2 h 58 min
